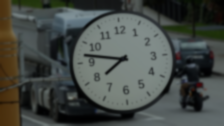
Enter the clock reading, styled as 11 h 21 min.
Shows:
7 h 47 min
